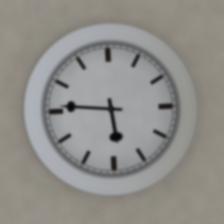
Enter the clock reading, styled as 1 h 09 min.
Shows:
5 h 46 min
